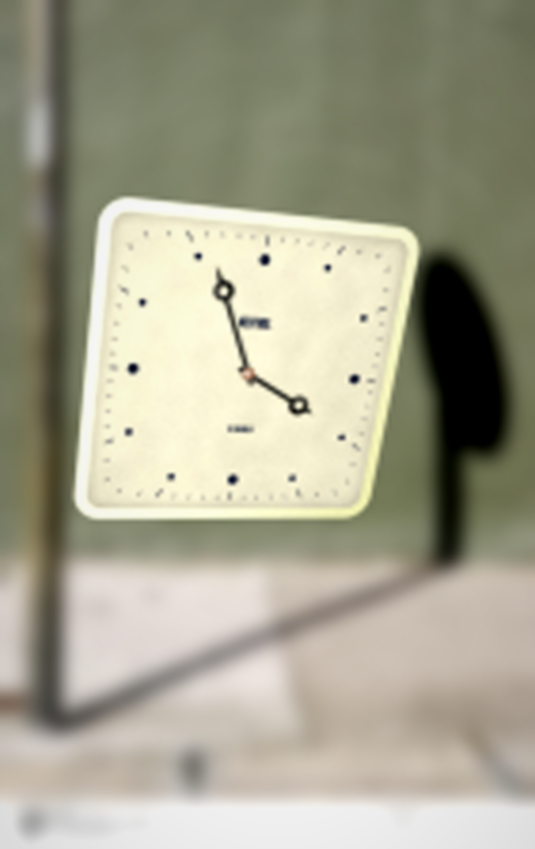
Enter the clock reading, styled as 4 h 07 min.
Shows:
3 h 56 min
